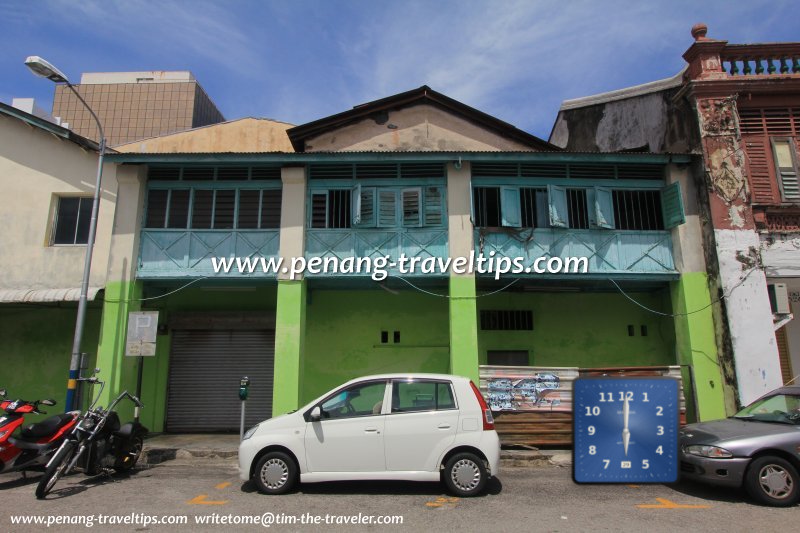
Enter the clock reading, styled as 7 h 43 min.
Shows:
6 h 00 min
